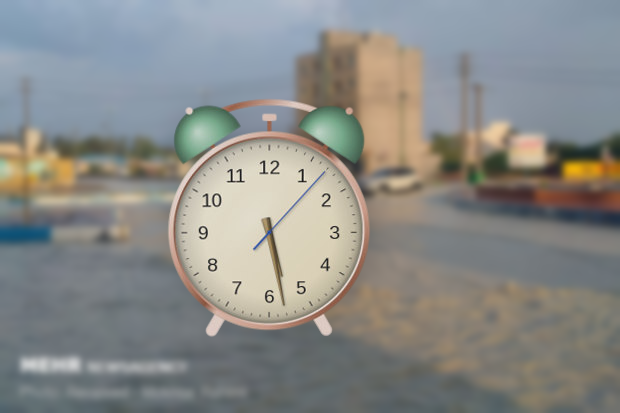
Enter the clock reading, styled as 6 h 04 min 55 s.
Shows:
5 h 28 min 07 s
